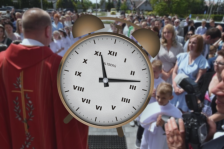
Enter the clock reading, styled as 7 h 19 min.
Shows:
11 h 13 min
